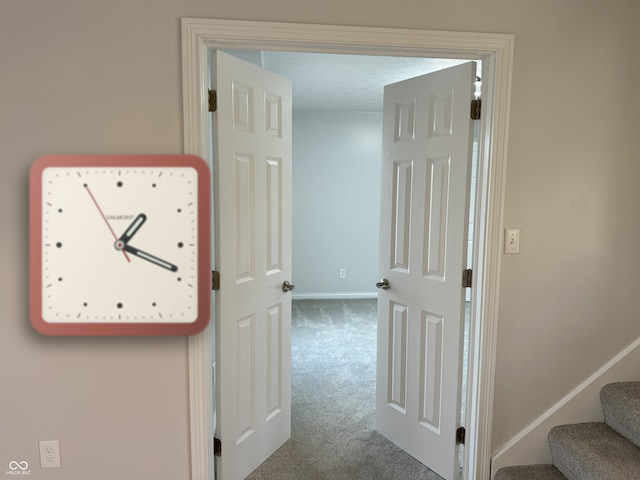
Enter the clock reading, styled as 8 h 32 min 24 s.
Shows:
1 h 18 min 55 s
